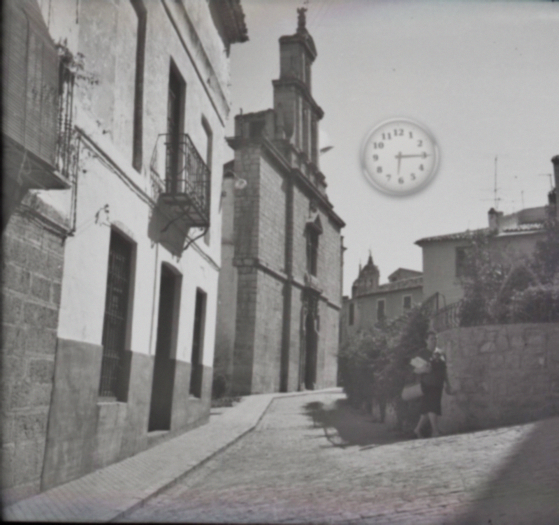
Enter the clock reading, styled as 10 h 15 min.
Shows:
6 h 15 min
